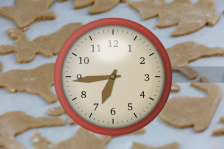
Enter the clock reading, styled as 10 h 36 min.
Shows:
6 h 44 min
